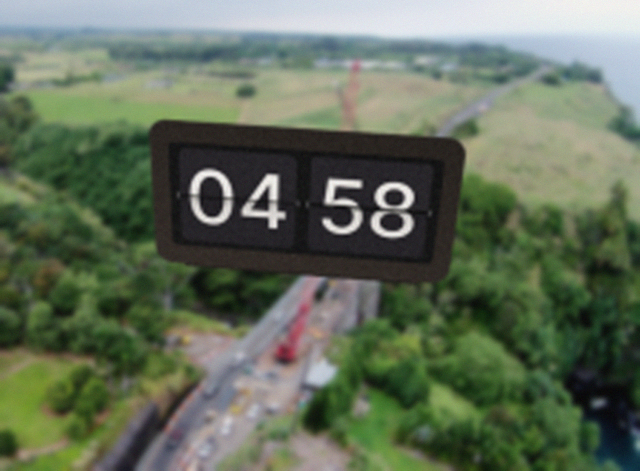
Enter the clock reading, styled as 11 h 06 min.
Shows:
4 h 58 min
